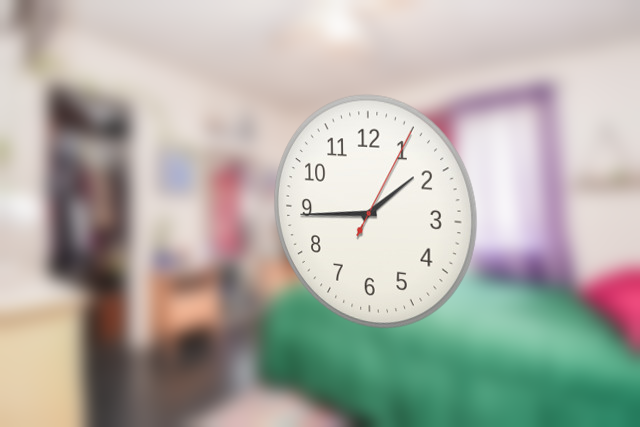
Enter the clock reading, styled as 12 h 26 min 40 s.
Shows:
1 h 44 min 05 s
